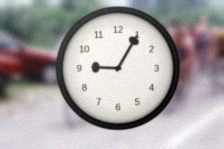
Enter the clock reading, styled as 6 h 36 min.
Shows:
9 h 05 min
